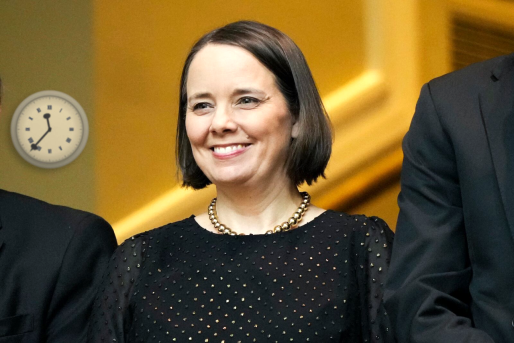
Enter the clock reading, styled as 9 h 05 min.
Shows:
11 h 37 min
